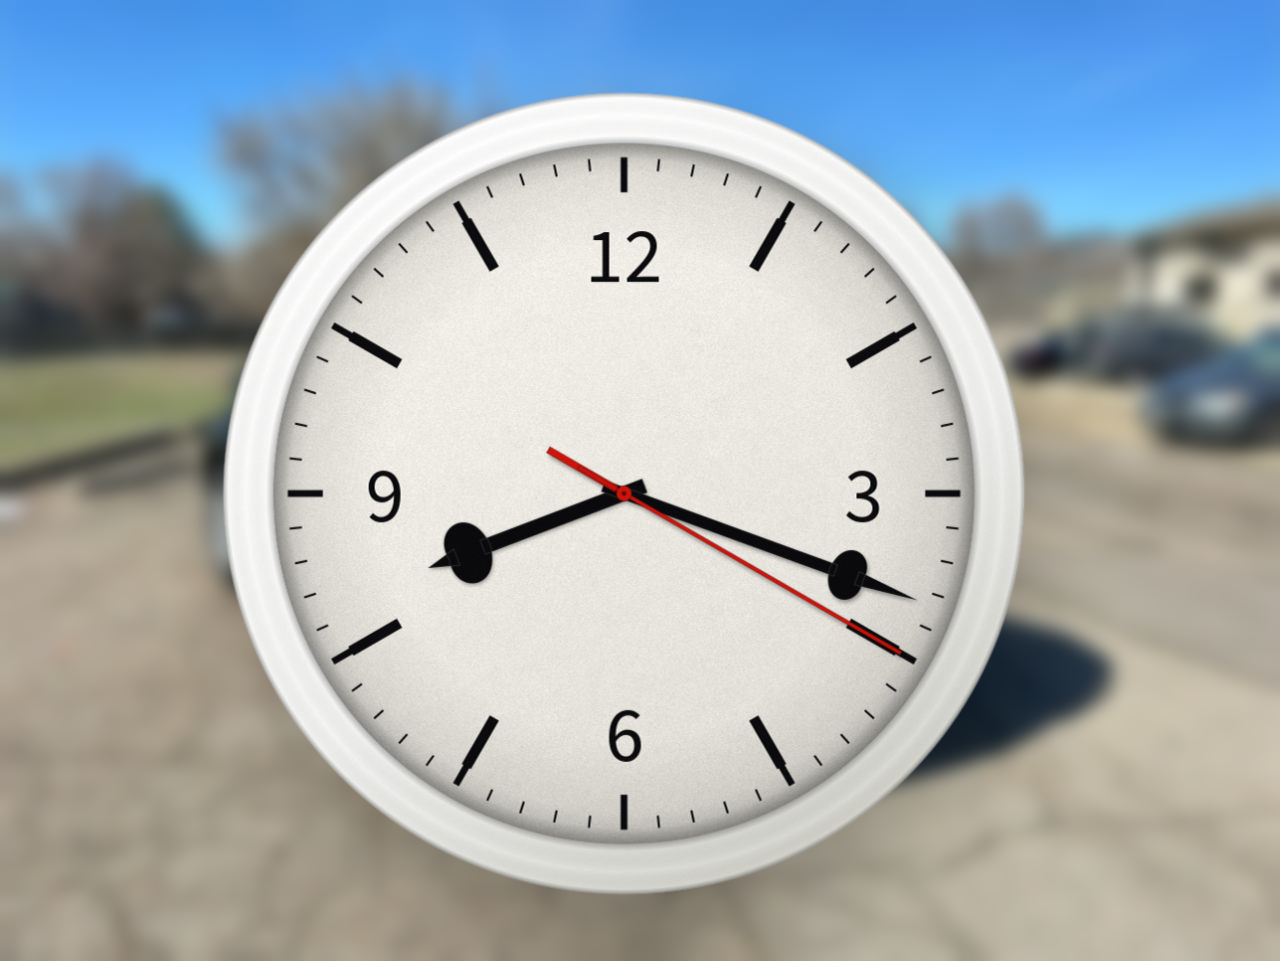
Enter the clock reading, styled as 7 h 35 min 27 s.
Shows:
8 h 18 min 20 s
